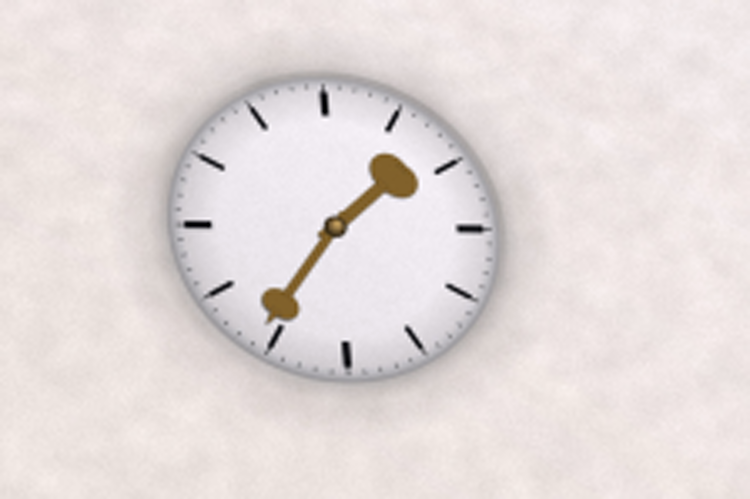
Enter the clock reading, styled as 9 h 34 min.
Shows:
1 h 36 min
